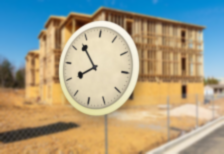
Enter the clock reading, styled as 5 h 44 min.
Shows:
7 h 53 min
